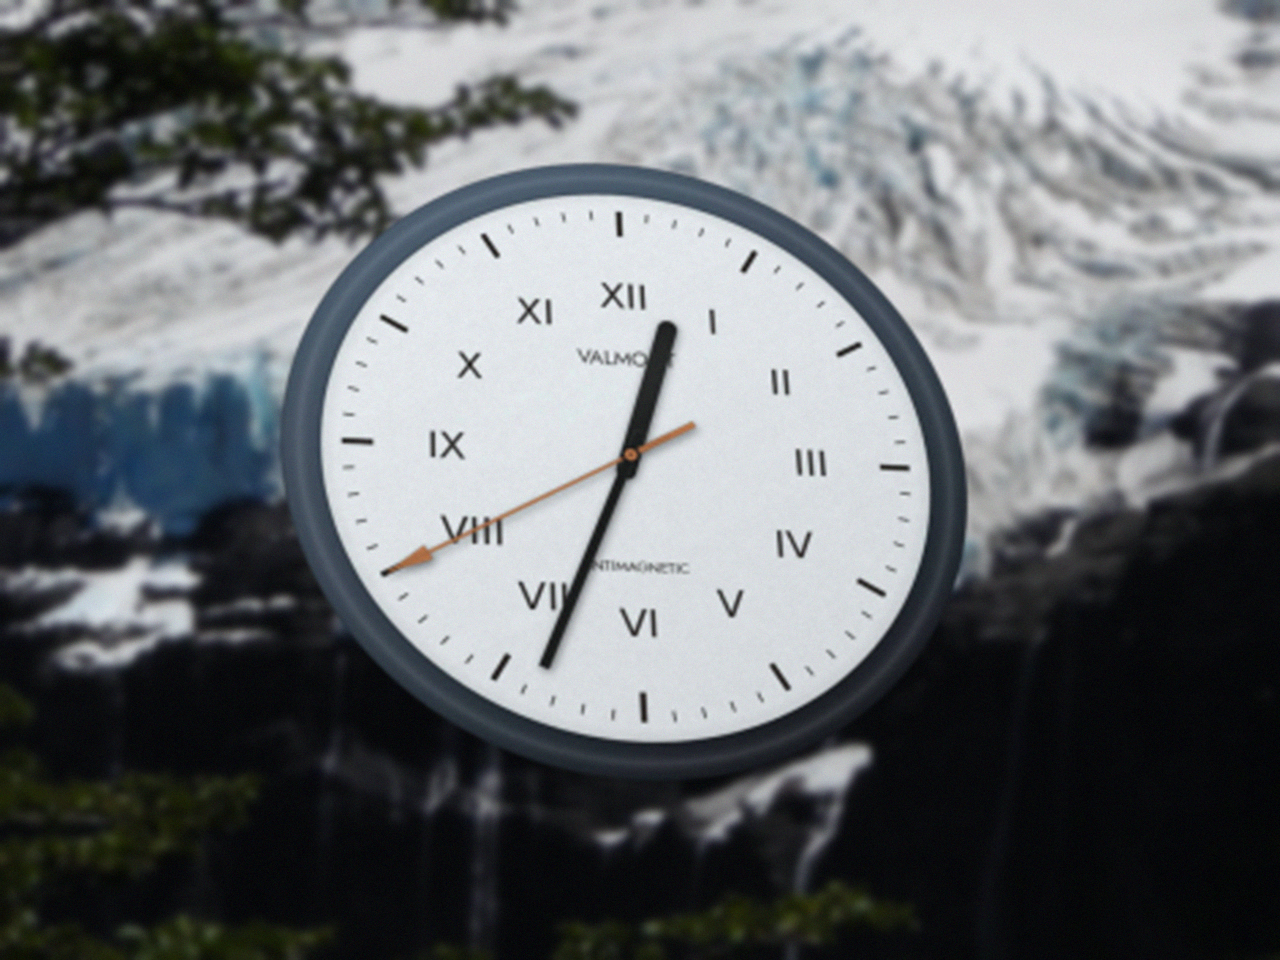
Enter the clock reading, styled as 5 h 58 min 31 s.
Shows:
12 h 33 min 40 s
